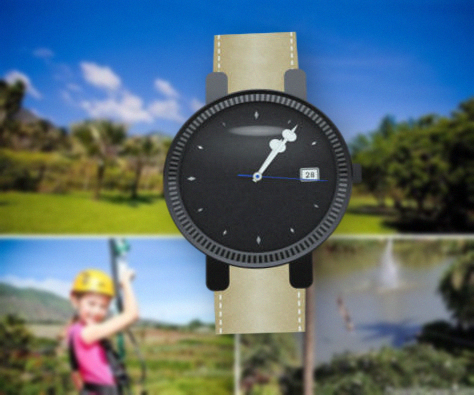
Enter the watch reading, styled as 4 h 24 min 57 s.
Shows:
1 h 06 min 16 s
